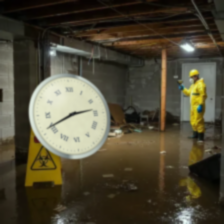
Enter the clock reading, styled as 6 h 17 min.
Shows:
2 h 41 min
